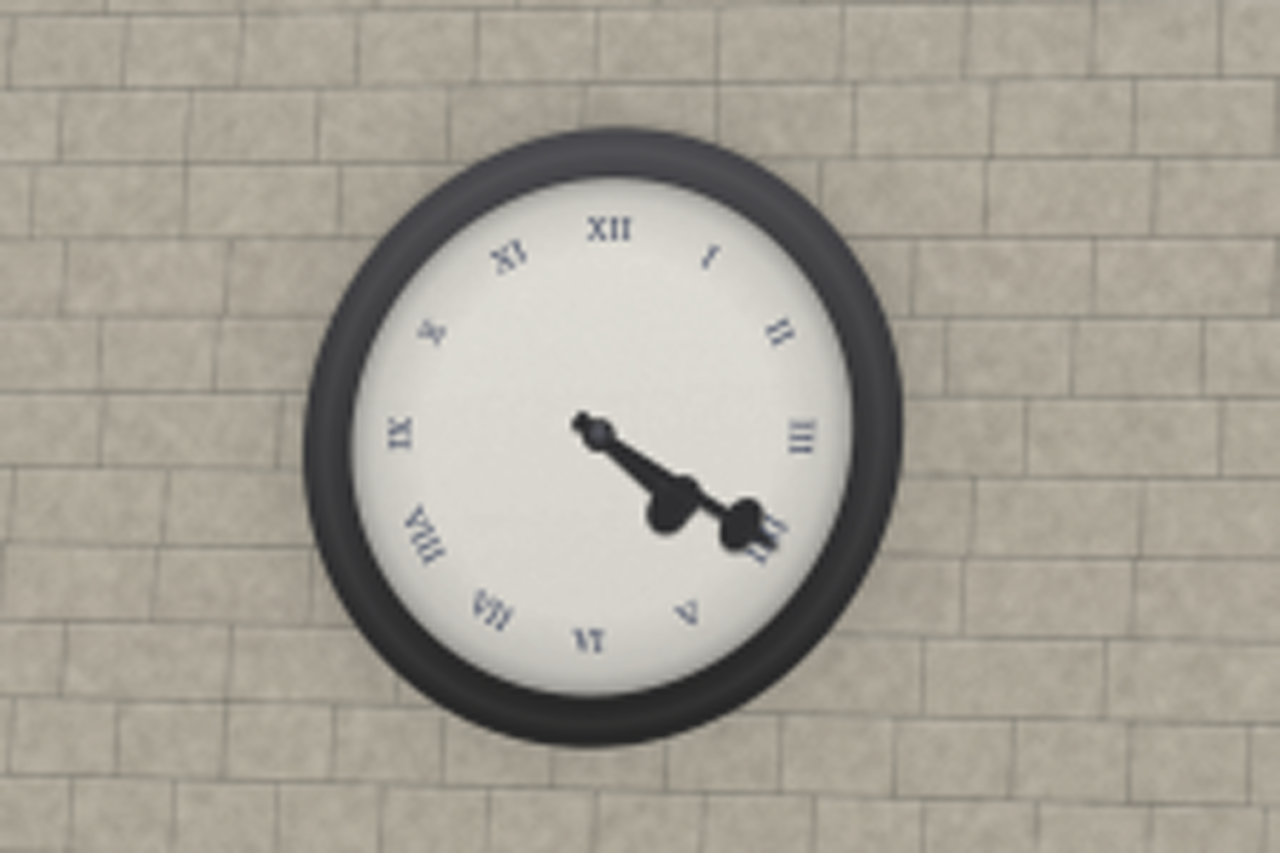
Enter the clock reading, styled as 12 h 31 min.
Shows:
4 h 20 min
